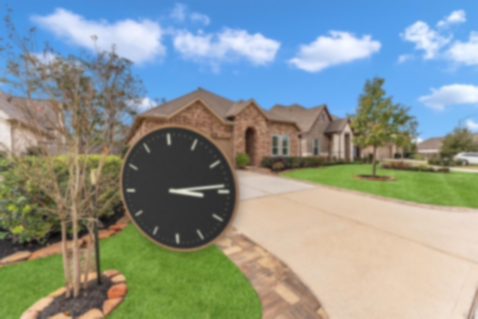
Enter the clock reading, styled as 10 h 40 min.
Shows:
3 h 14 min
